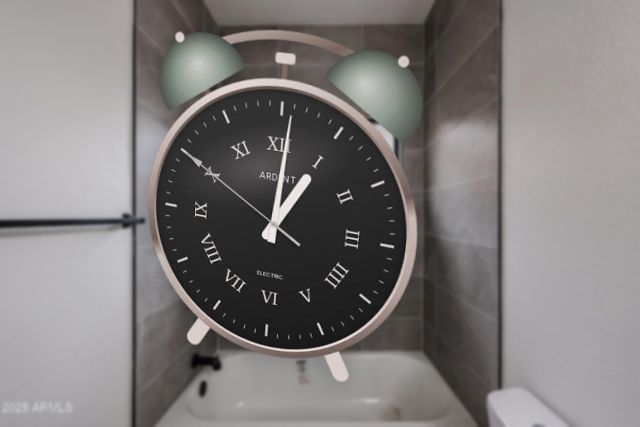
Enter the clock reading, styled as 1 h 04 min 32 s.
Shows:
1 h 00 min 50 s
